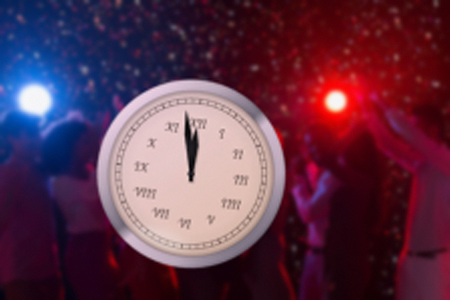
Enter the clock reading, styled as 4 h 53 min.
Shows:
11 h 58 min
